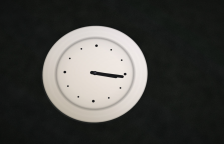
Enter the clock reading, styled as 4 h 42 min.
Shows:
3 h 16 min
